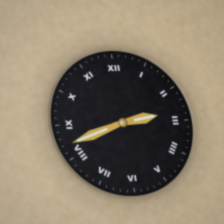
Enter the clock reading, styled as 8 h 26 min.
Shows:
2 h 42 min
